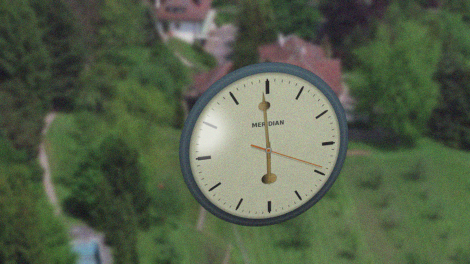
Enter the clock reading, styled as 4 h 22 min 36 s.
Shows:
5 h 59 min 19 s
